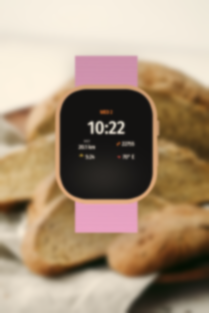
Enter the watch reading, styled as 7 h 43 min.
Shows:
10 h 22 min
